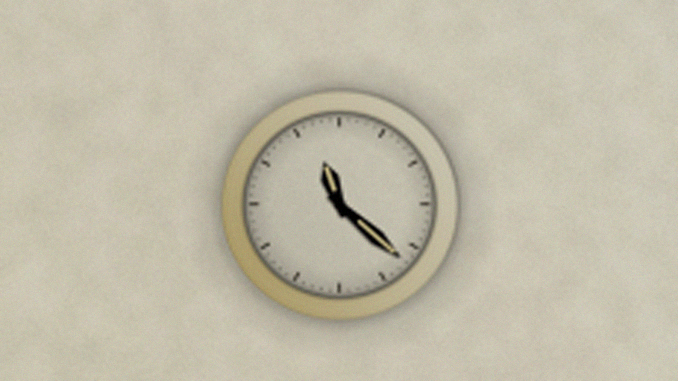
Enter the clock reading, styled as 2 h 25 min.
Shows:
11 h 22 min
